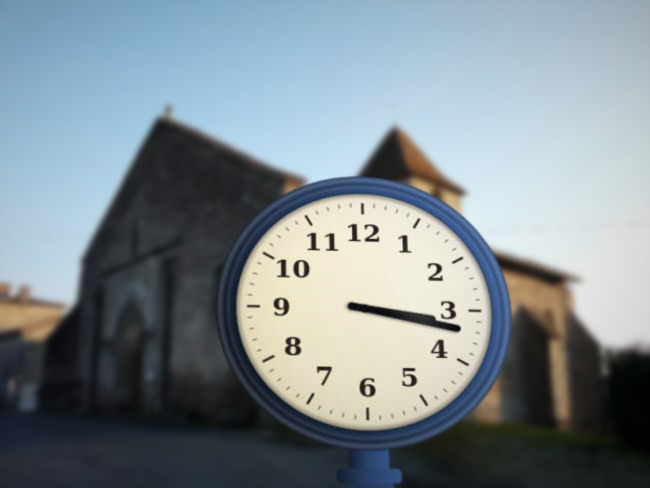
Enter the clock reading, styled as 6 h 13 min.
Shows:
3 h 17 min
